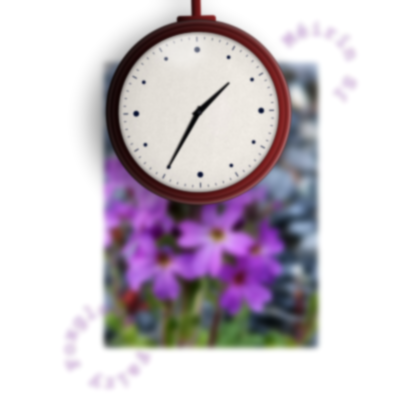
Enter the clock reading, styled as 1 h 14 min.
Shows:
1 h 35 min
